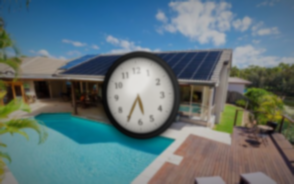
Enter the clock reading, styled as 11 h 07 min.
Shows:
5 h 35 min
